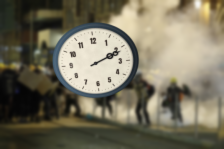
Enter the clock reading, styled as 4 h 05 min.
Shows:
2 h 11 min
